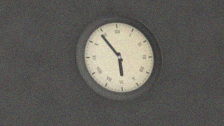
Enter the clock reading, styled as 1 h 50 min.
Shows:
5 h 54 min
